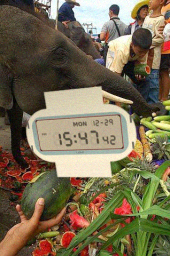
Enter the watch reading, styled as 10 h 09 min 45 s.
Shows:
15 h 47 min 42 s
